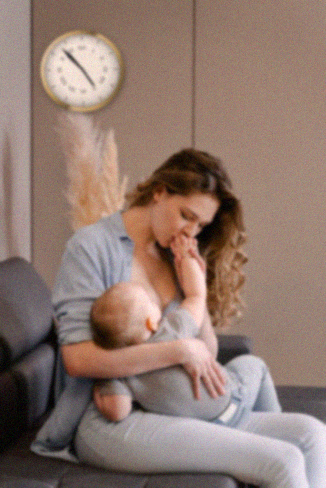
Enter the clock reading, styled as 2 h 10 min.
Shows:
4 h 53 min
